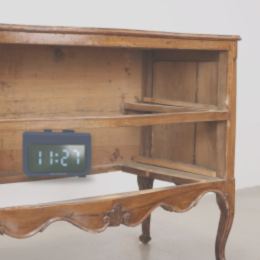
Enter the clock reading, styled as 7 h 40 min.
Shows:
11 h 27 min
